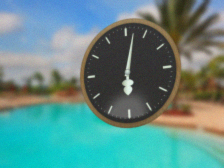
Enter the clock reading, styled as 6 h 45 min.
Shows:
6 h 02 min
